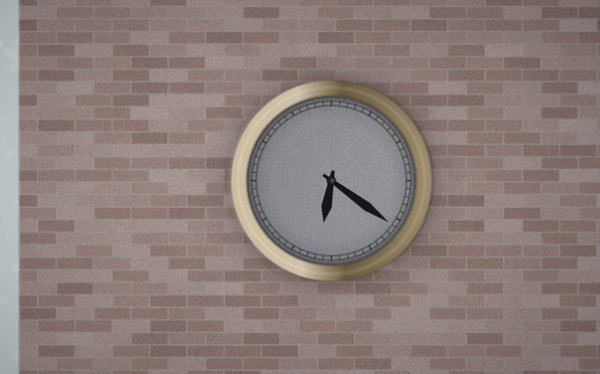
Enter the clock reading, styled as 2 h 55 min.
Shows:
6 h 21 min
